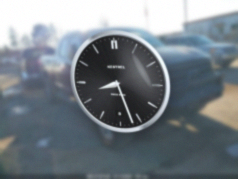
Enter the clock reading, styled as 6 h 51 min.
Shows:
8 h 27 min
